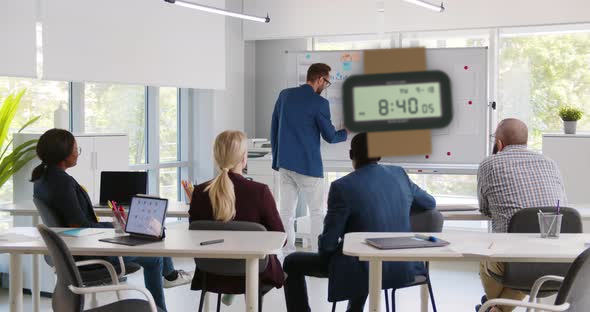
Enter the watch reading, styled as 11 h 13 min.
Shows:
8 h 40 min
